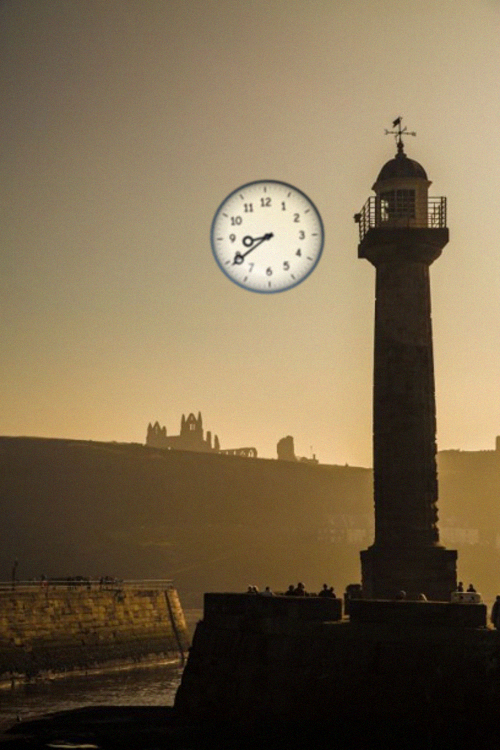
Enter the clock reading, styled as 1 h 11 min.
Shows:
8 h 39 min
